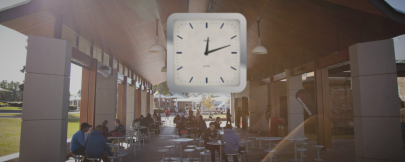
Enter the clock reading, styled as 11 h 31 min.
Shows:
12 h 12 min
